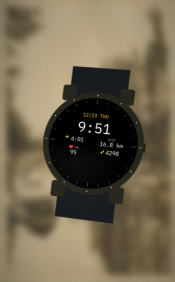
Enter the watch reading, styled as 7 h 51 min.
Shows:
9 h 51 min
